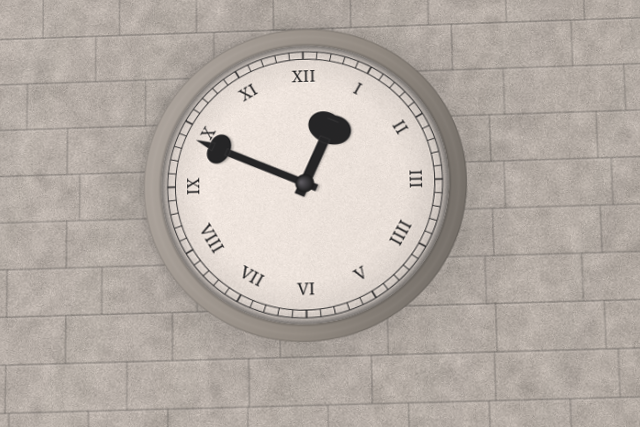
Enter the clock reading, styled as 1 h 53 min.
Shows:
12 h 49 min
